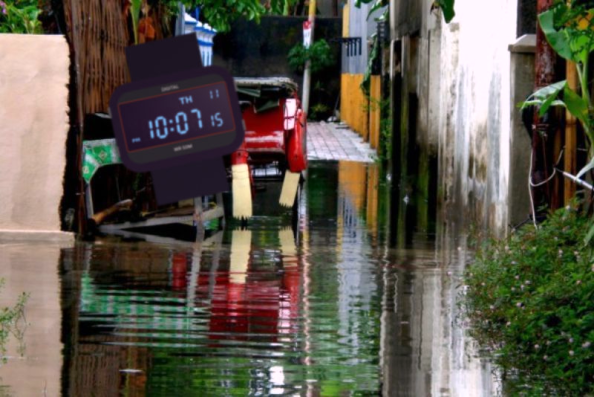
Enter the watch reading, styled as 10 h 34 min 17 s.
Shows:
10 h 07 min 15 s
